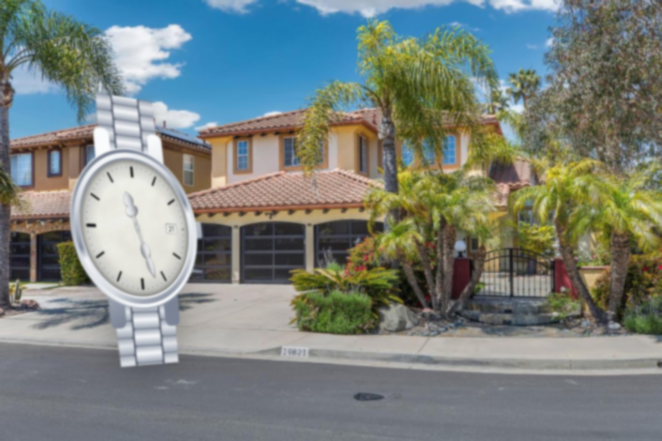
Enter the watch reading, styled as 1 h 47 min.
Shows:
11 h 27 min
